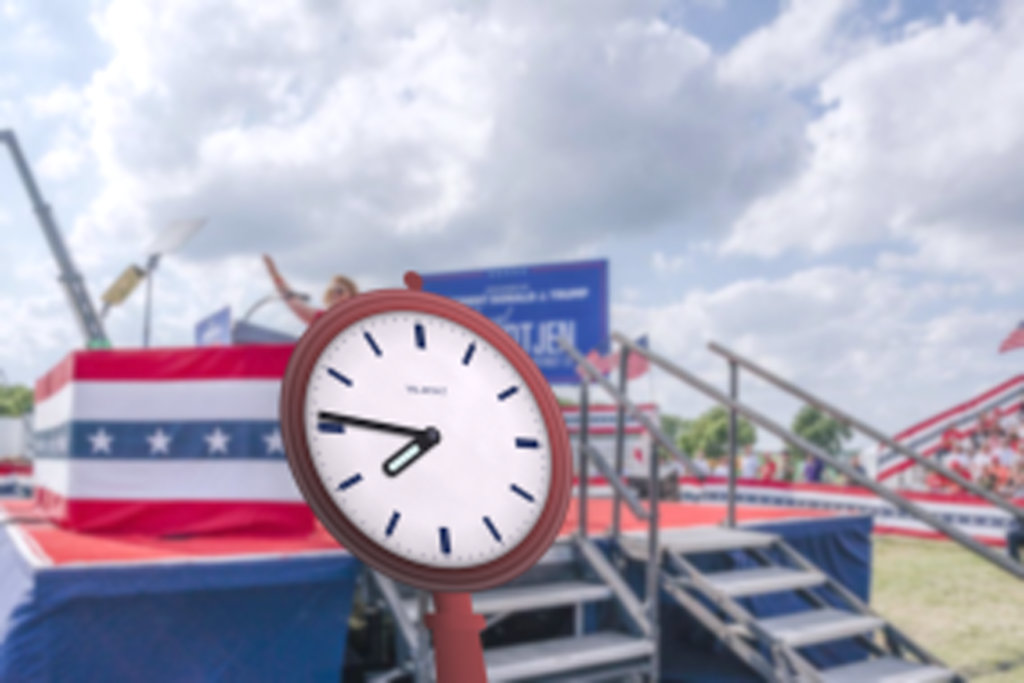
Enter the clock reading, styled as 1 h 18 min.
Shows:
7 h 46 min
